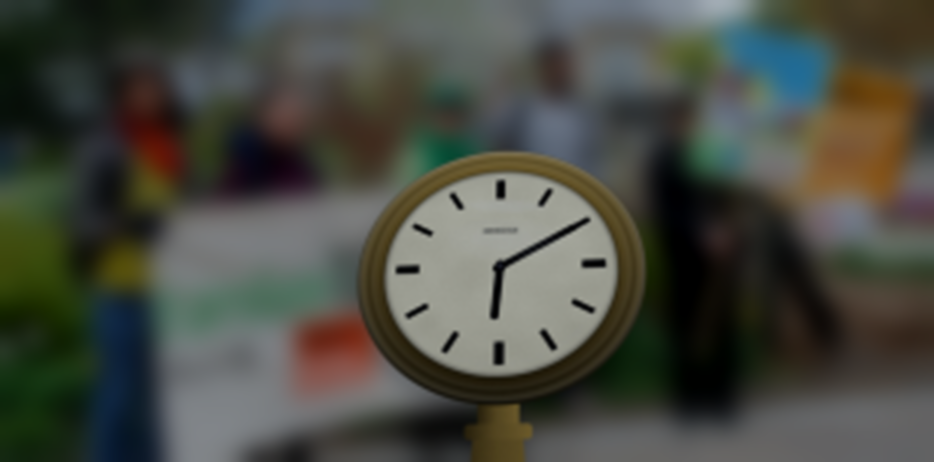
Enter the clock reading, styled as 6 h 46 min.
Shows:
6 h 10 min
